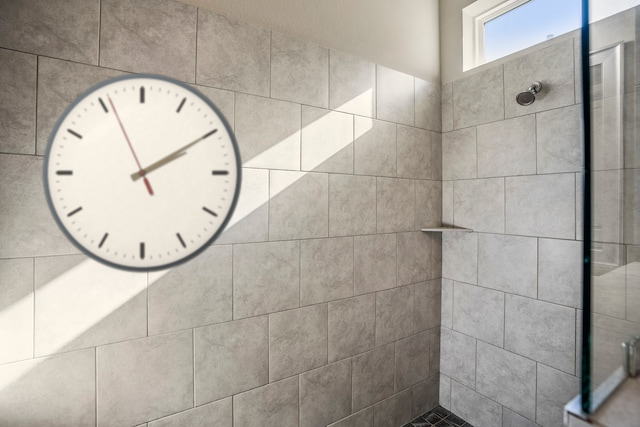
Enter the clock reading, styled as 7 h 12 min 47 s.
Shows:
2 h 09 min 56 s
